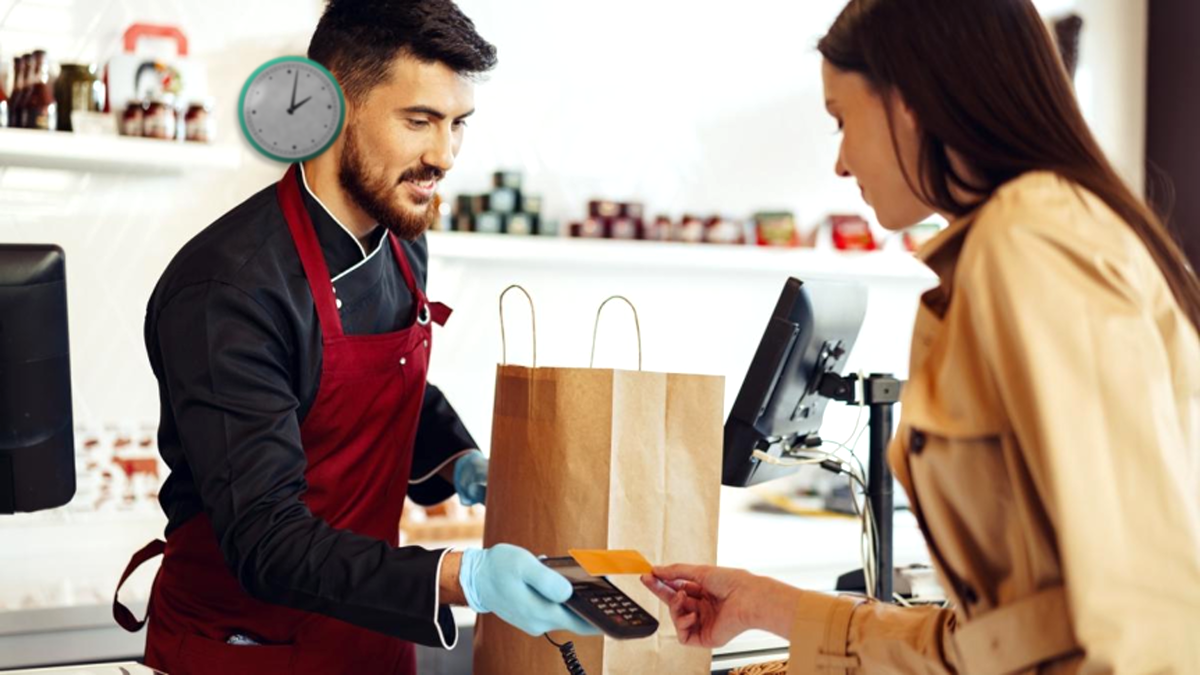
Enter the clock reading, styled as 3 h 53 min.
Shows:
2 h 02 min
